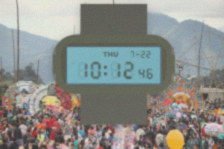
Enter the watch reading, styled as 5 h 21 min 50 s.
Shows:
10 h 12 min 46 s
